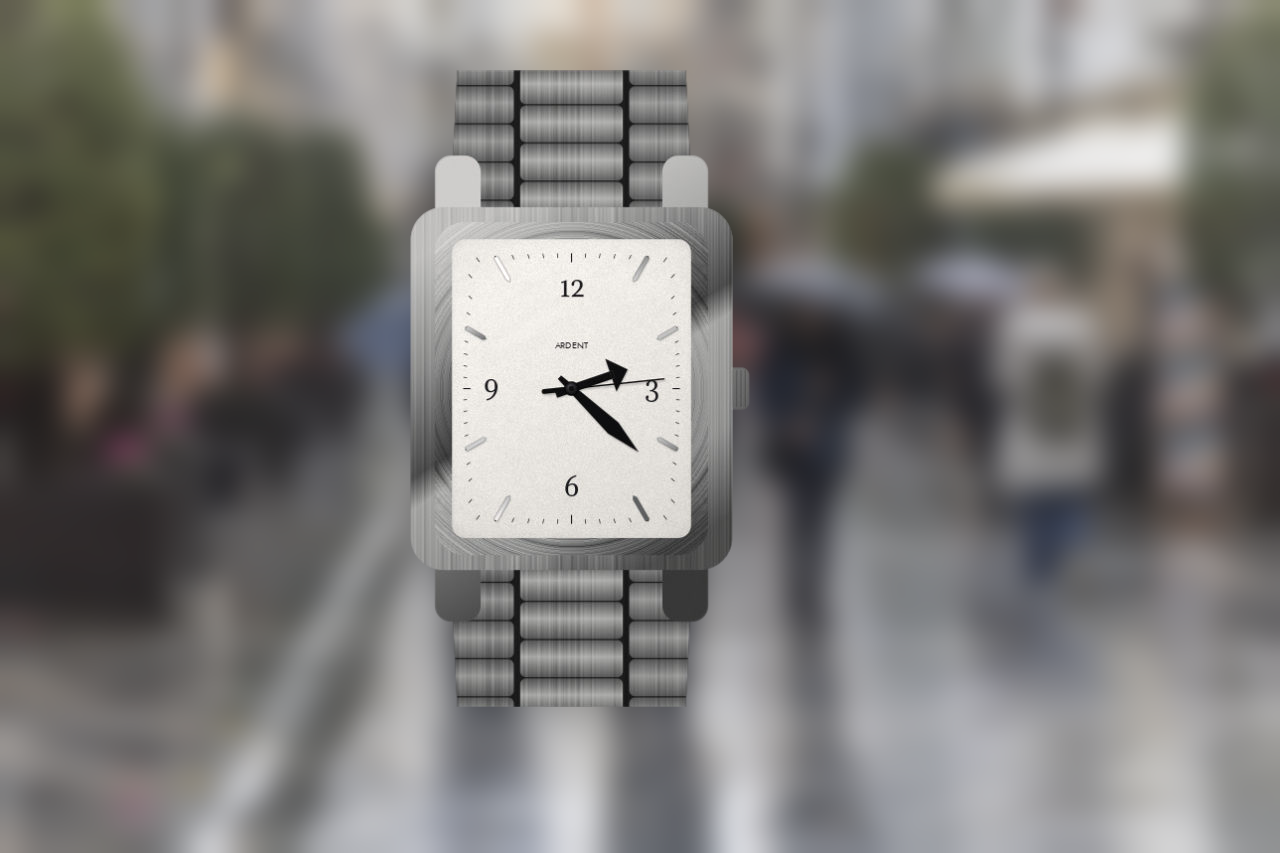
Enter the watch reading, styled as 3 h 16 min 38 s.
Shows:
2 h 22 min 14 s
